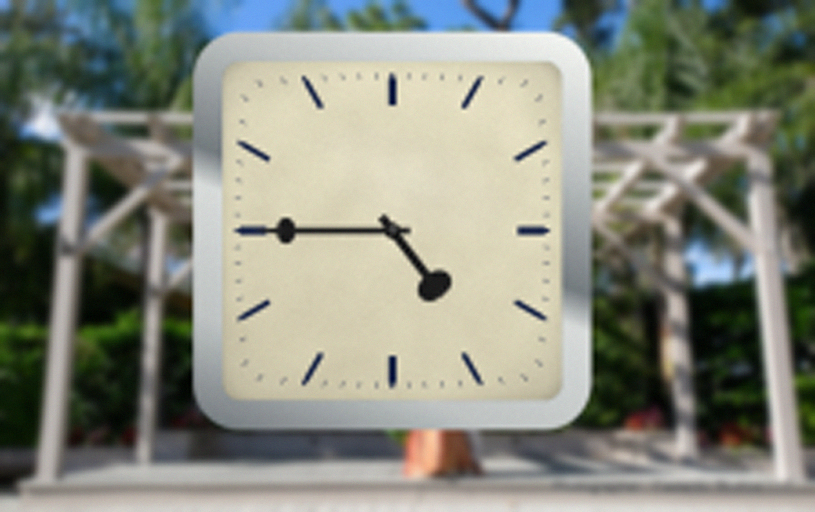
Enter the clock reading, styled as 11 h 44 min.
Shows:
4 h 45 min
